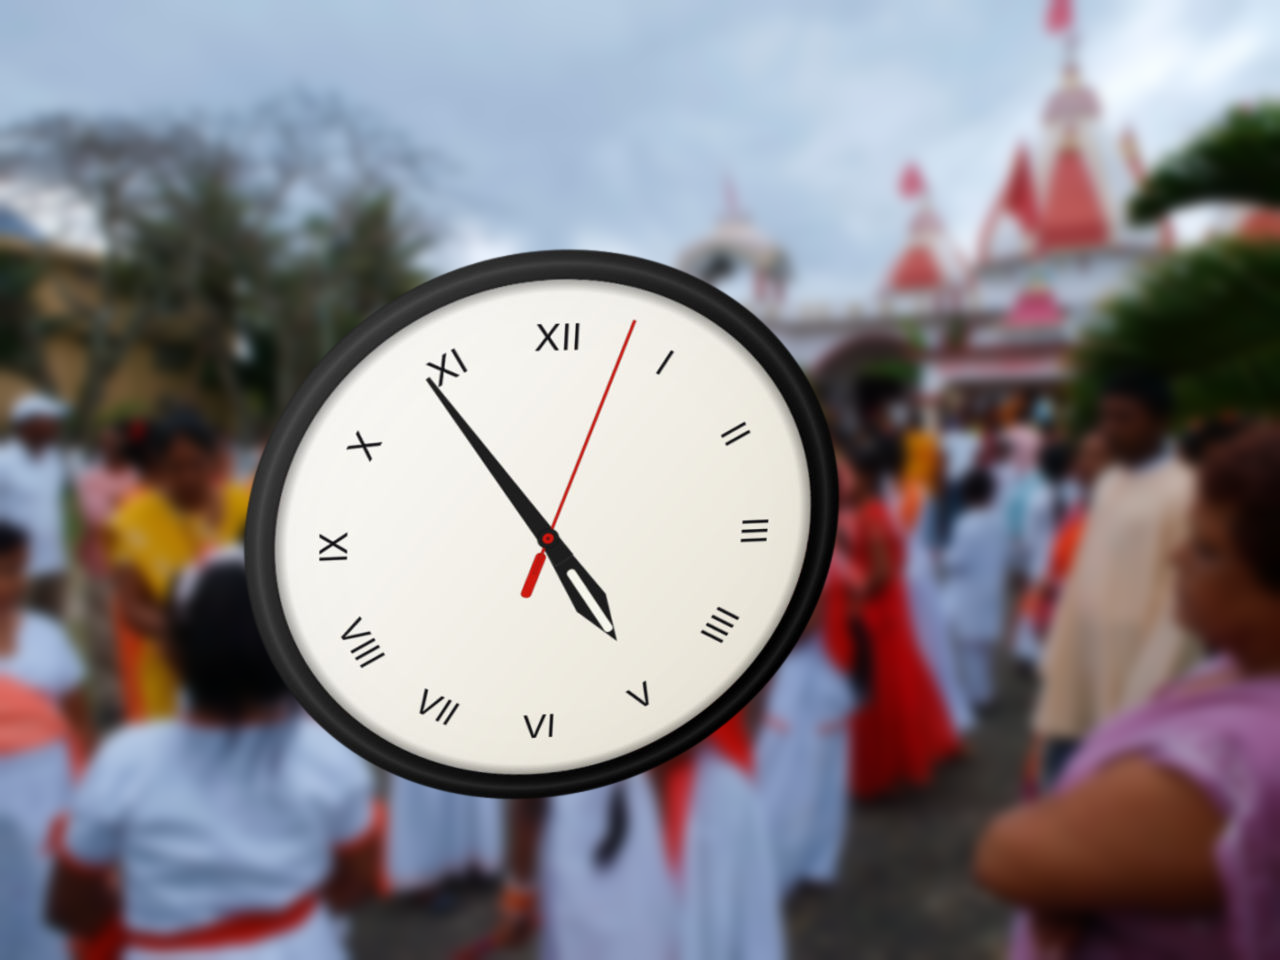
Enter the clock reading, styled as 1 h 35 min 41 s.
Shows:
4 h 54 min 03 s
